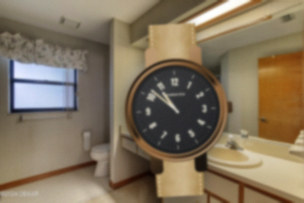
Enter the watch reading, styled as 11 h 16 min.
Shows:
10 h 52 min
